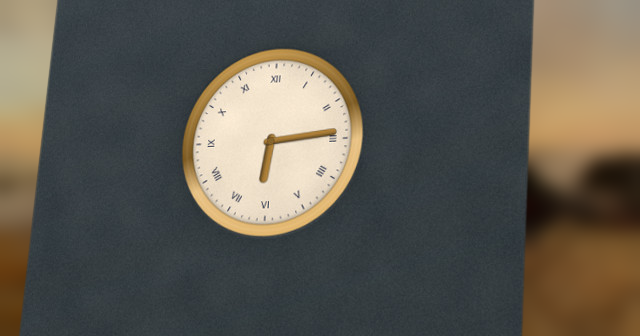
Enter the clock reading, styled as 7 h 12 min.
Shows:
6 h 14 min
